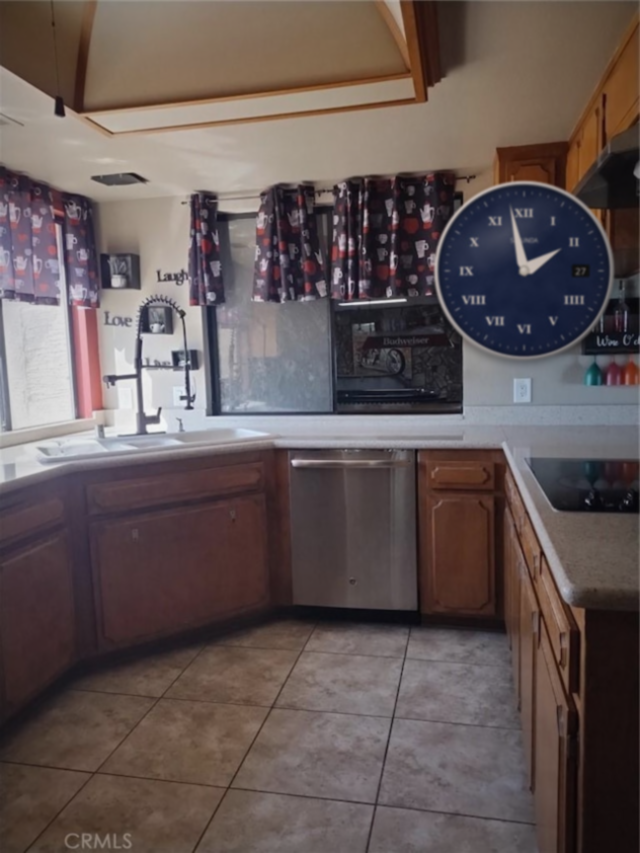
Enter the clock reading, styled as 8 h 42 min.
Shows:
1 h 58 min
